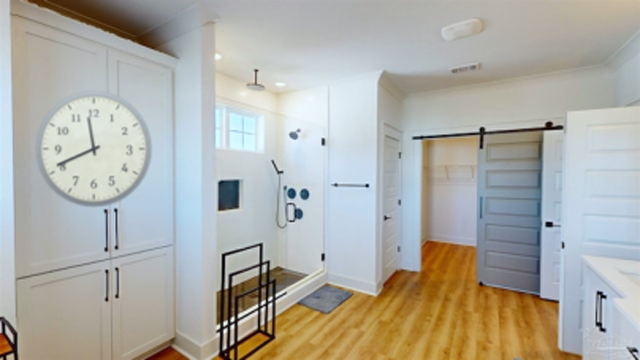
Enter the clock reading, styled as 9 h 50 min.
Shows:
11 h 41 min
